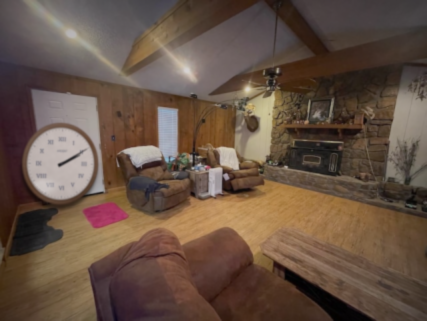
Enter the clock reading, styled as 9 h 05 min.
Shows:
2 h 10 min
